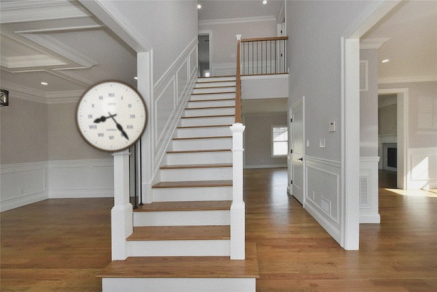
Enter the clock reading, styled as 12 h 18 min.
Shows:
8 h 24 min
